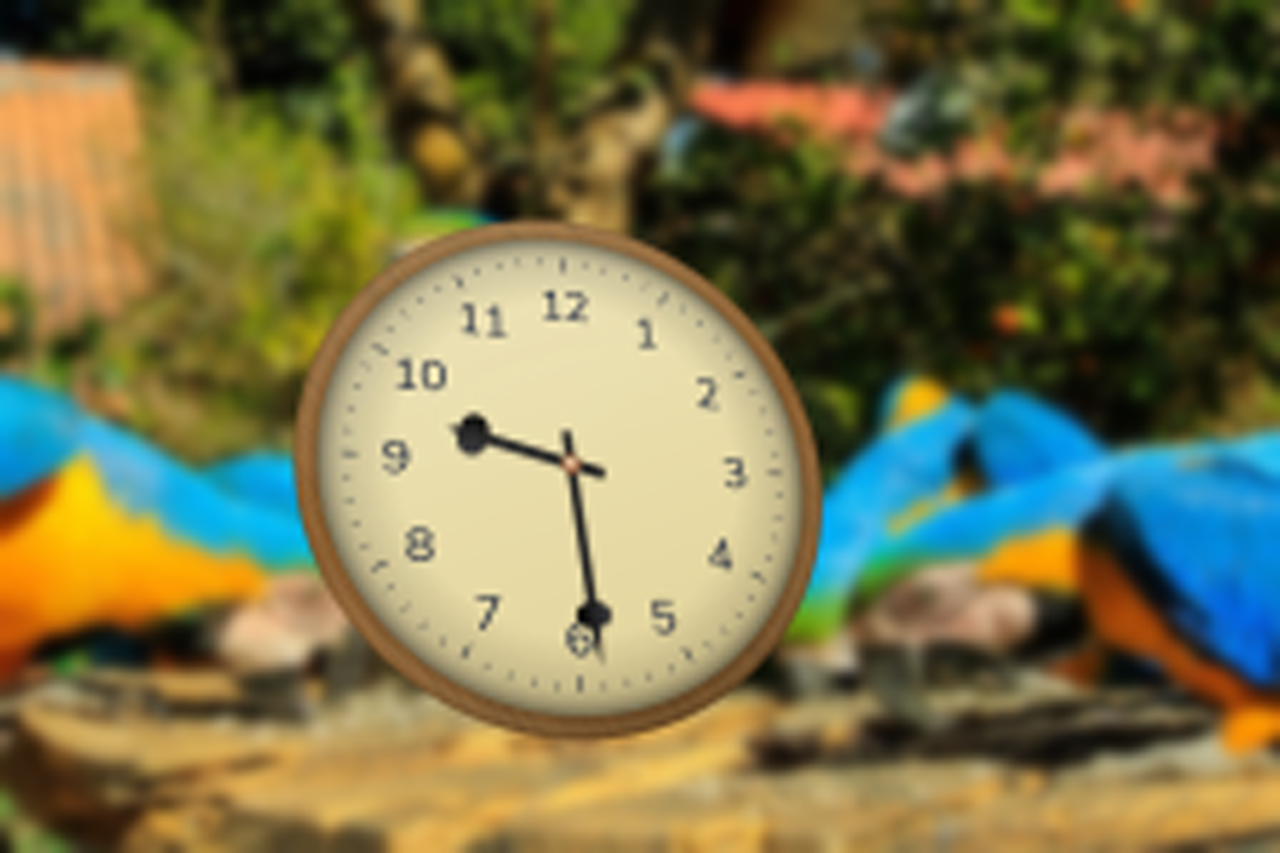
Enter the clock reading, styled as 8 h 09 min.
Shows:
9 h 29 min
